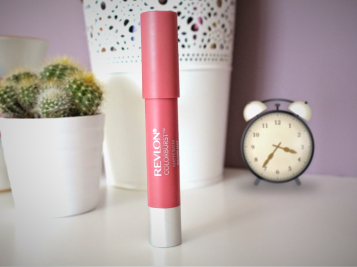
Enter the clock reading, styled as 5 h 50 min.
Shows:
3 h 36 min
